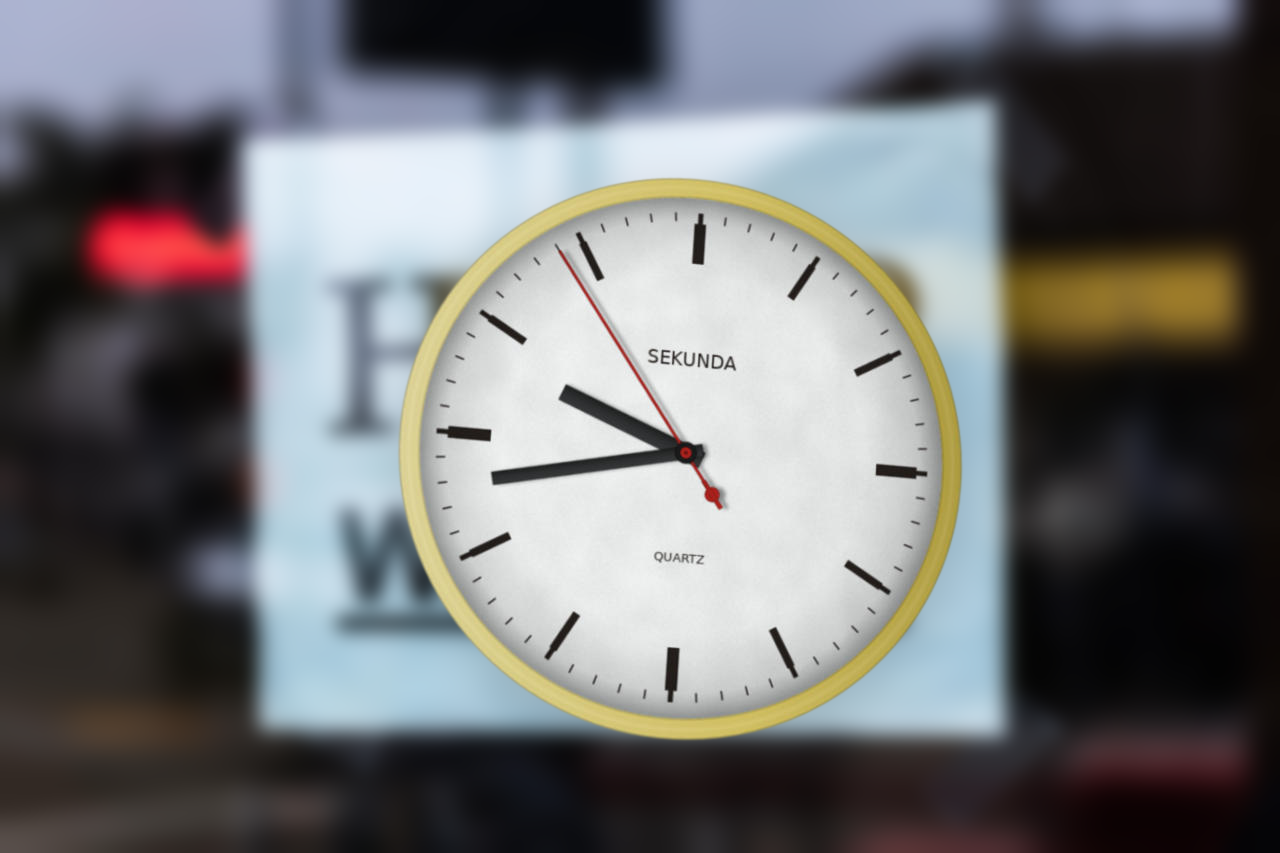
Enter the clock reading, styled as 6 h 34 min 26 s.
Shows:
9 h 42 min 54 s
